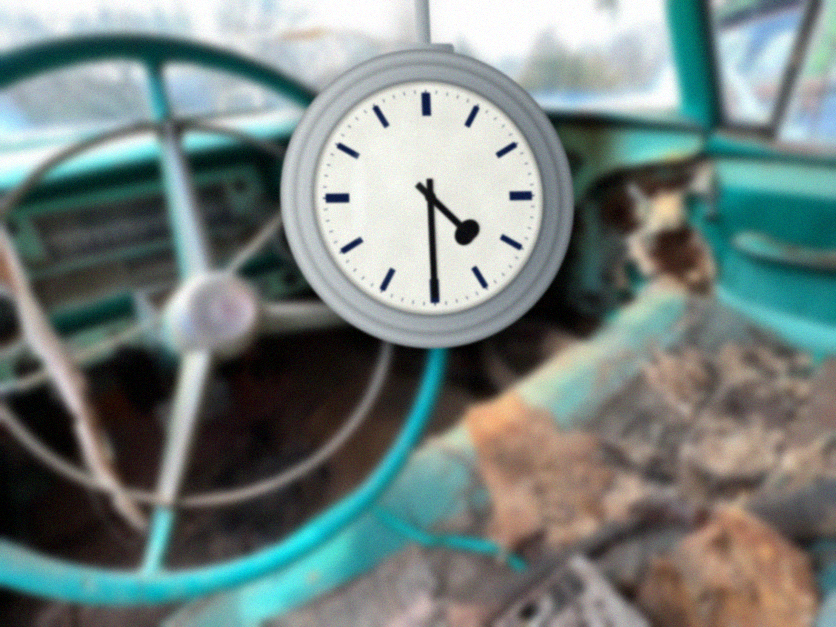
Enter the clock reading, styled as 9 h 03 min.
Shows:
4 h 30 min
